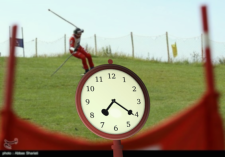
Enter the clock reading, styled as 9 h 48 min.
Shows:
7 h 21 min
